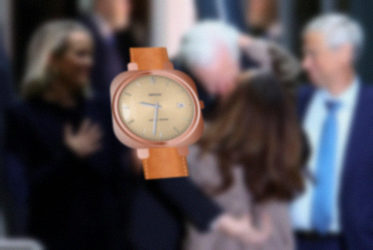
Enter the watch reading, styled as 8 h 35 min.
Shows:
9 h 32 min
